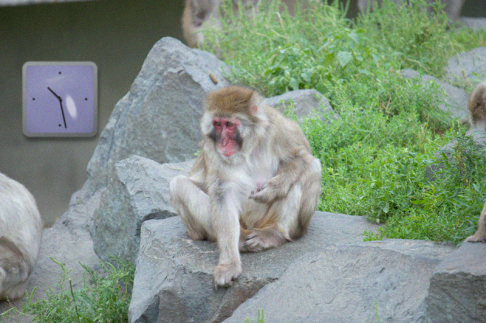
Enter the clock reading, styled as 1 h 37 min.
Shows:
10 h 28 min
